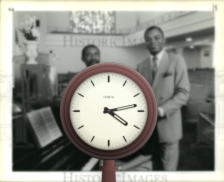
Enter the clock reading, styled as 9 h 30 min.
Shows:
4 h 13 min
